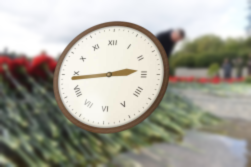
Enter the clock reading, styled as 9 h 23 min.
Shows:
2 h 44 min
